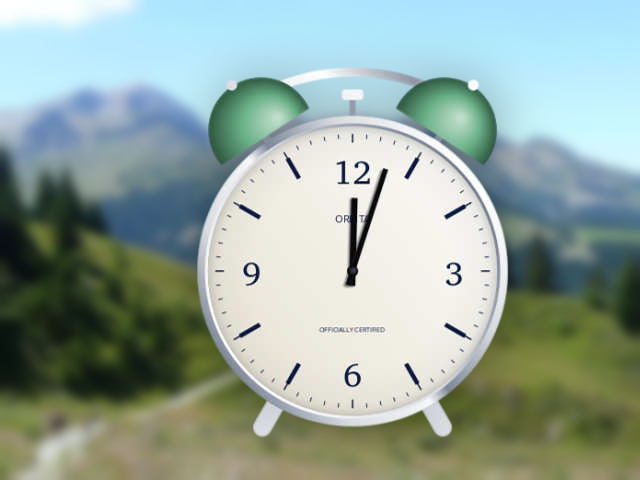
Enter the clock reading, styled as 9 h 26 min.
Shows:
12 h 03 min
